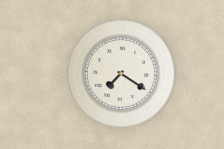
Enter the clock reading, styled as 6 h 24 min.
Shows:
7 h 20 min
